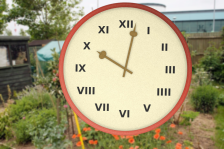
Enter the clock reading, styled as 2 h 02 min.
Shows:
10 h 02 min
